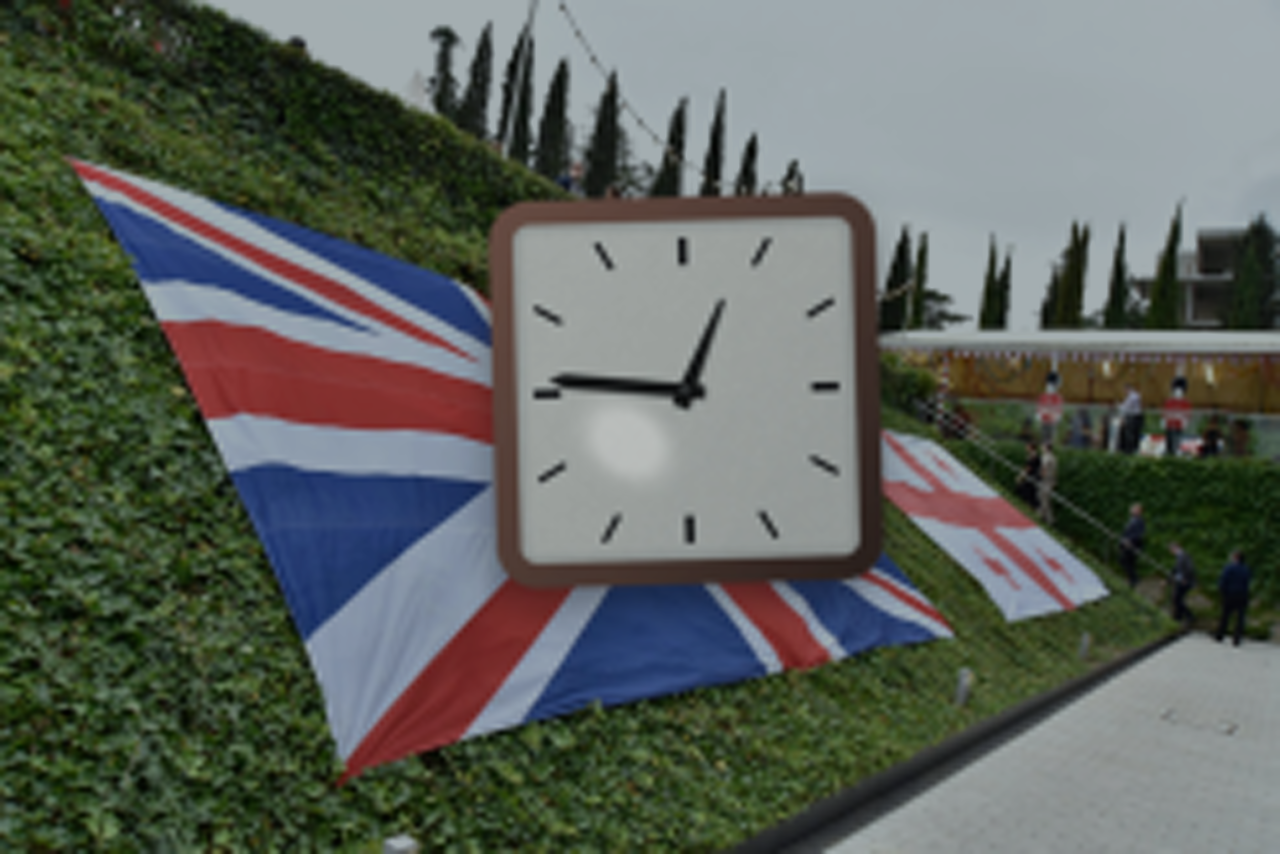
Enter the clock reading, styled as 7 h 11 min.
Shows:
12 h 46 min
